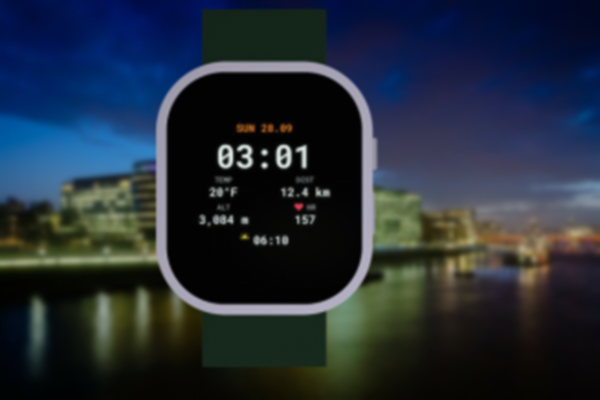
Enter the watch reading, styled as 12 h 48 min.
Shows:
3 h 01 min
